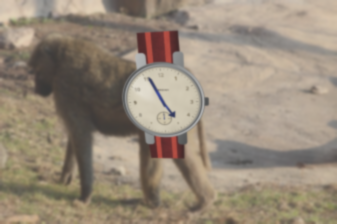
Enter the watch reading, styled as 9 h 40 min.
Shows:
4 h 56 min
